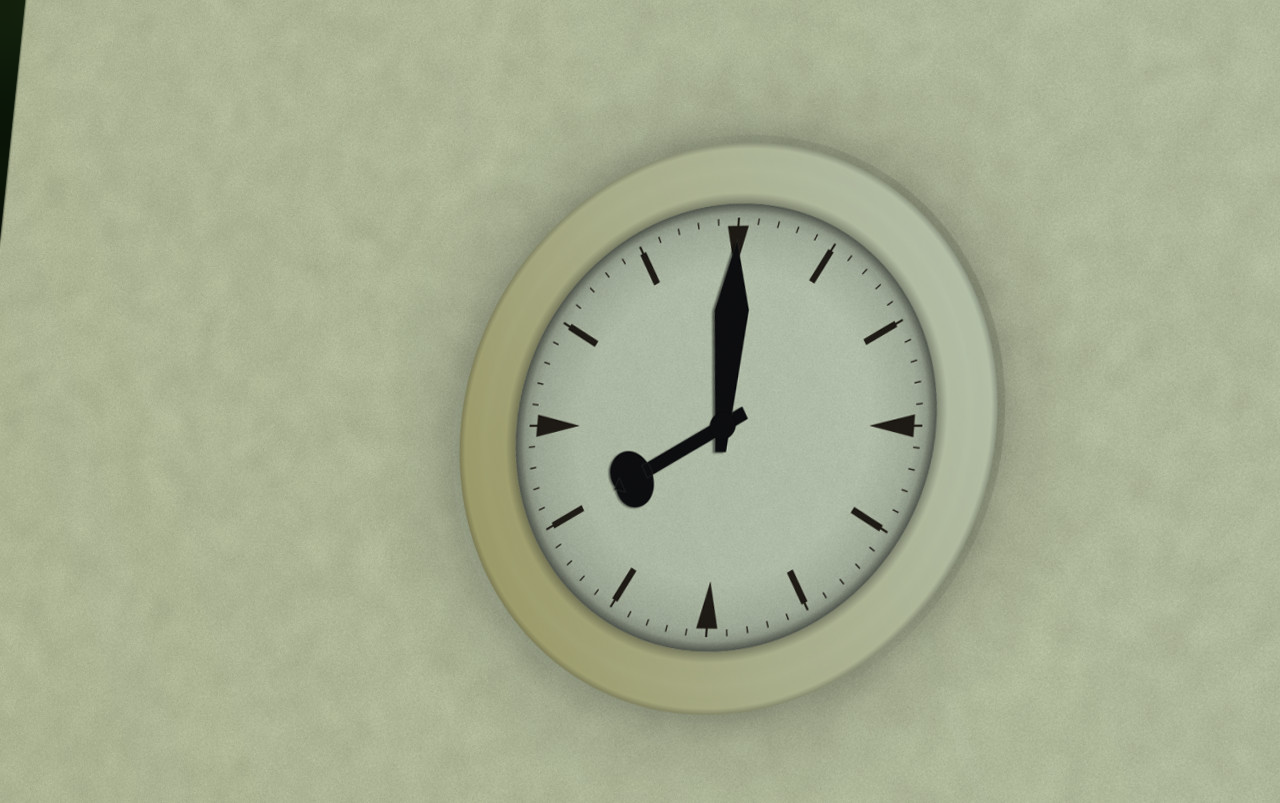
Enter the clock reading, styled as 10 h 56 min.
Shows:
8 h 00 min
